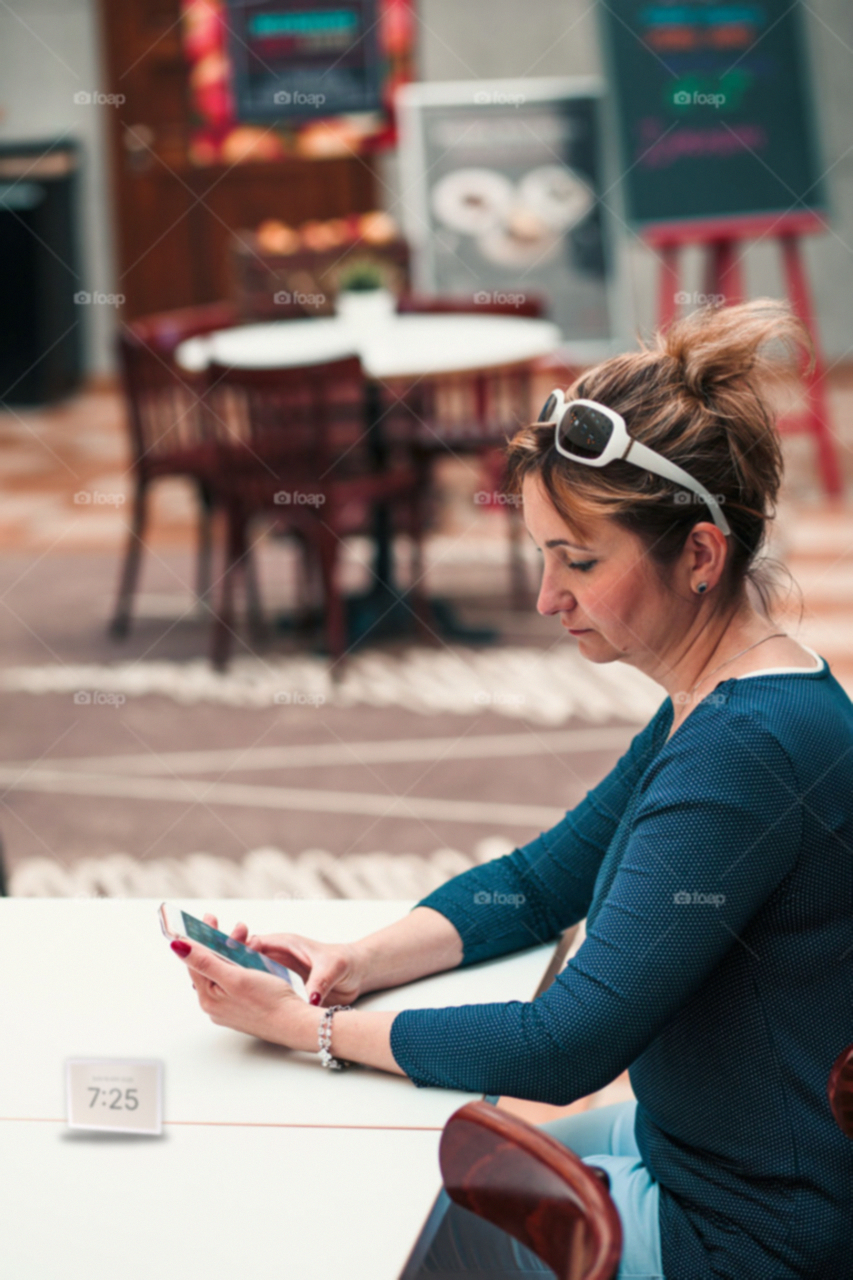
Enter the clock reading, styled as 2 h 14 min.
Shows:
7 h 25 min
